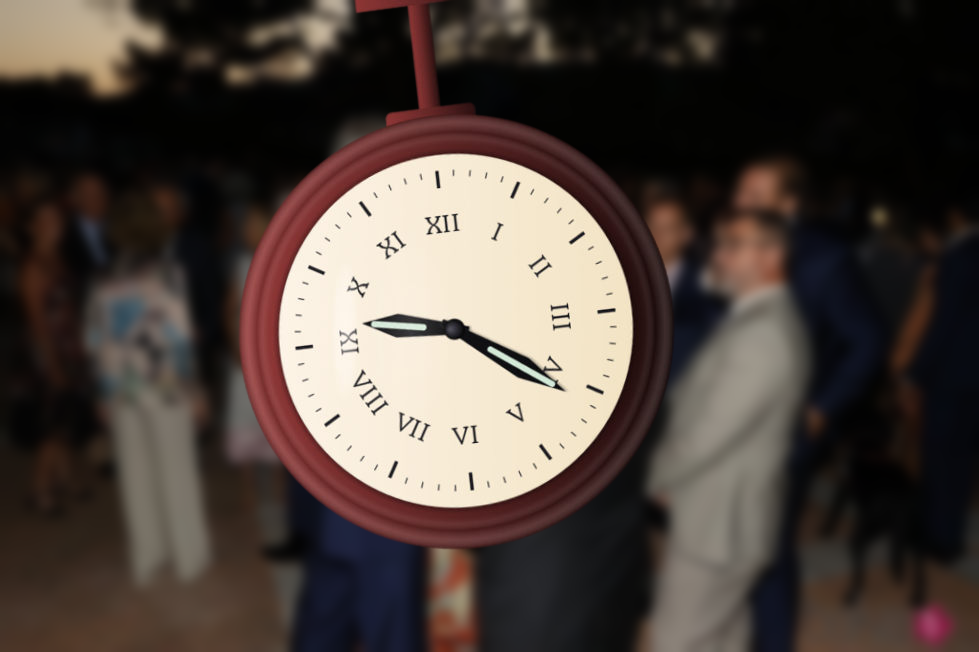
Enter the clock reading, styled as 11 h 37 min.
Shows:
9 h 21 min
